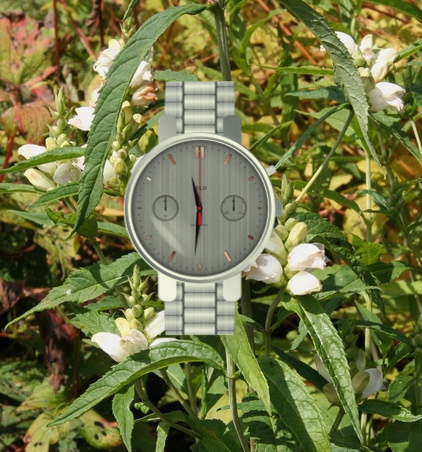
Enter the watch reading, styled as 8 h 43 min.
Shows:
11 h 31 min
